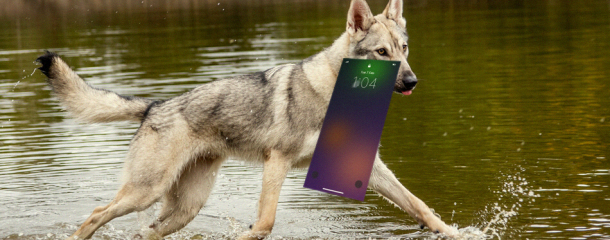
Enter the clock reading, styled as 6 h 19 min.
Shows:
1 h 04 min
